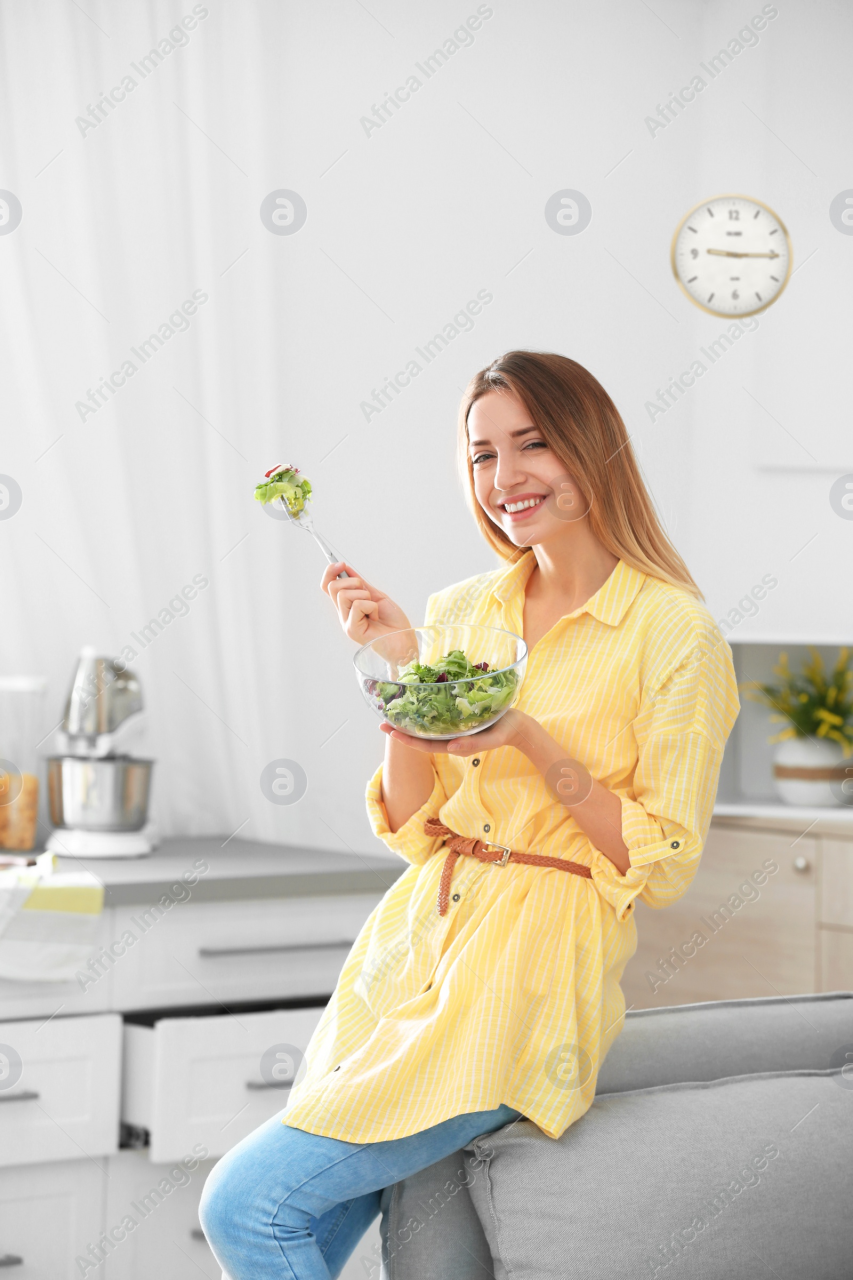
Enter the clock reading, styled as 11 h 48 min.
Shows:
9 h 15 min
